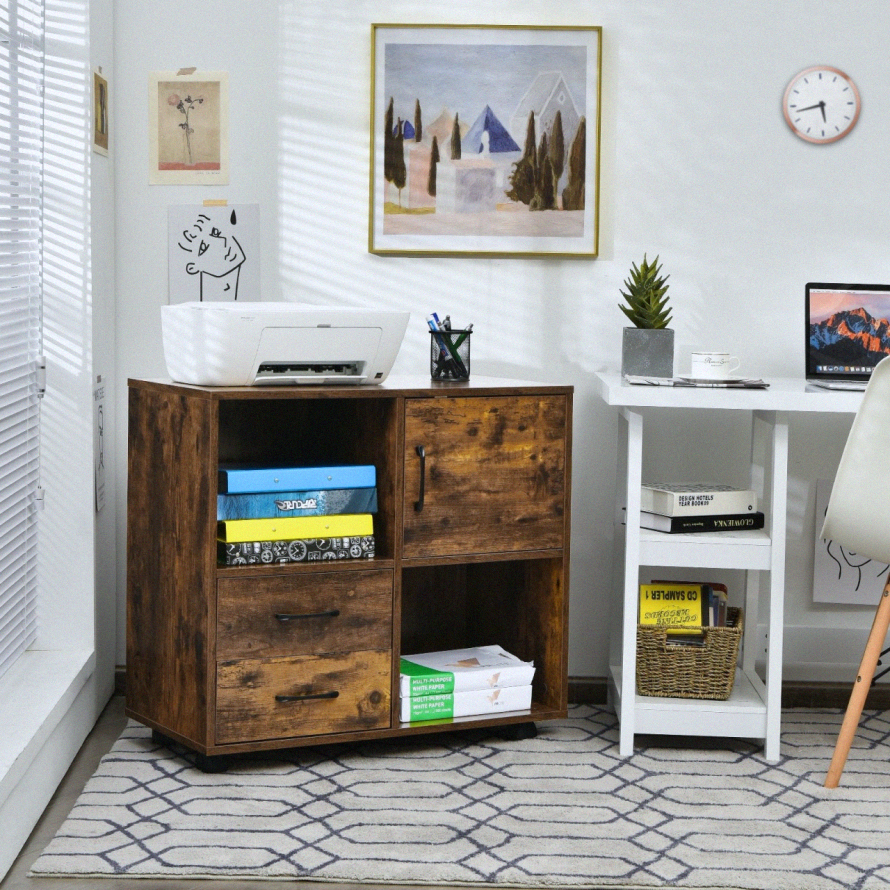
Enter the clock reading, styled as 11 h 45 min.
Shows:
5 h 43 min
